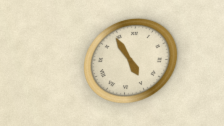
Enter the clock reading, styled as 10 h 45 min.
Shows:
4 h 54 min
